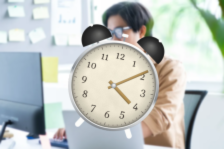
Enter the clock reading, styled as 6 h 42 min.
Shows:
4 h 09 min
